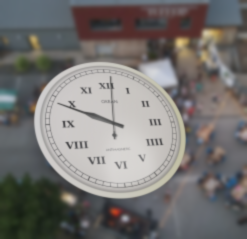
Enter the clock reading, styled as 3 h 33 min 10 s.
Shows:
9 h 49 min 01 s
